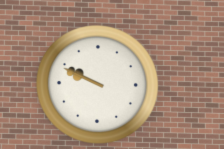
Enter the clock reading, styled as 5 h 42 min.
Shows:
9 h 49 min
